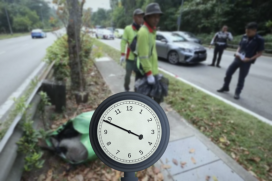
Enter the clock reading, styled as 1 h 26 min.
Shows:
3 h 49 min
